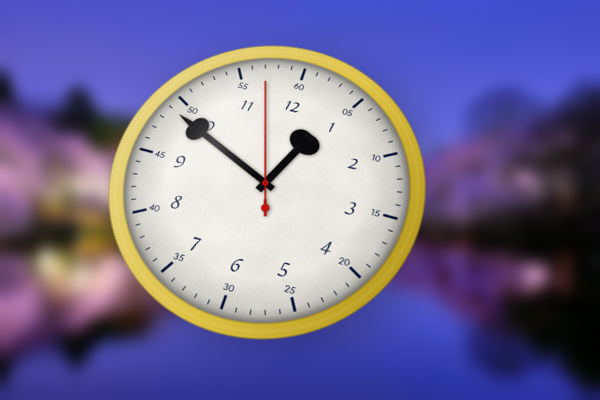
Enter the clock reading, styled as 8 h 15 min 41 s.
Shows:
12 h 48 min 57 s
